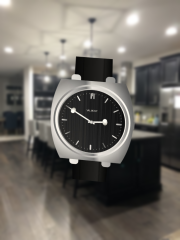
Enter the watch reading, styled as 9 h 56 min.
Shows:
2 h 50 min
